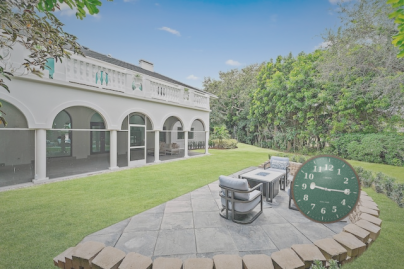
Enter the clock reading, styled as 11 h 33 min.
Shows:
9 h 15 min
